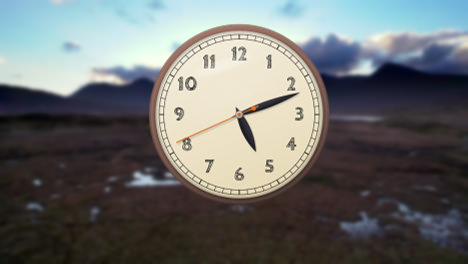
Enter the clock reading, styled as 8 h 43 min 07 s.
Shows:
5 h 11 min 41 s
